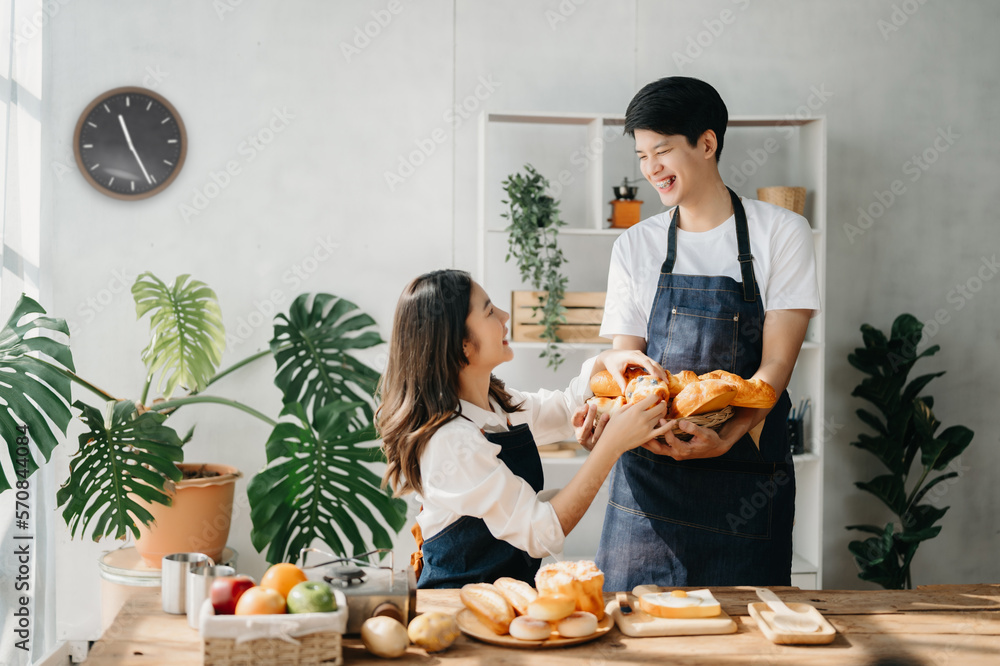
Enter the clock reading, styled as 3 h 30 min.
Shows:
11 h 26 min
